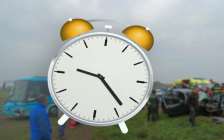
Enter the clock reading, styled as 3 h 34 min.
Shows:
9 h 23 min
